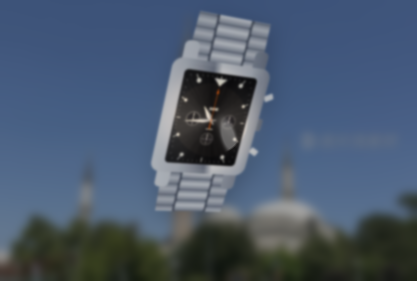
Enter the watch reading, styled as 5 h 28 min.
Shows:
10 h 44 min
